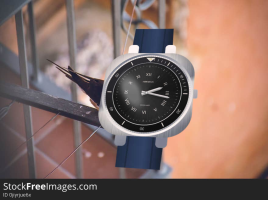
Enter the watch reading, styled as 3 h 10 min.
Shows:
2 h 17 min
